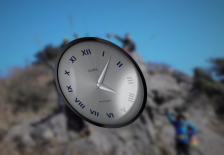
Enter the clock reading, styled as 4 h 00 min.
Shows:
4 h 07 min
